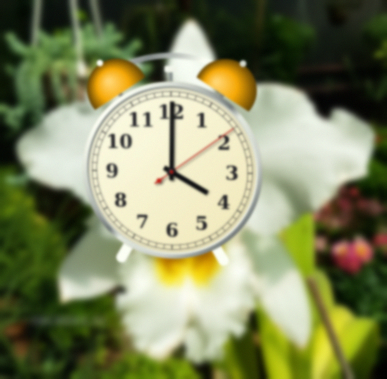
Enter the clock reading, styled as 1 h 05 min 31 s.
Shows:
4 h 00 min 09 s
